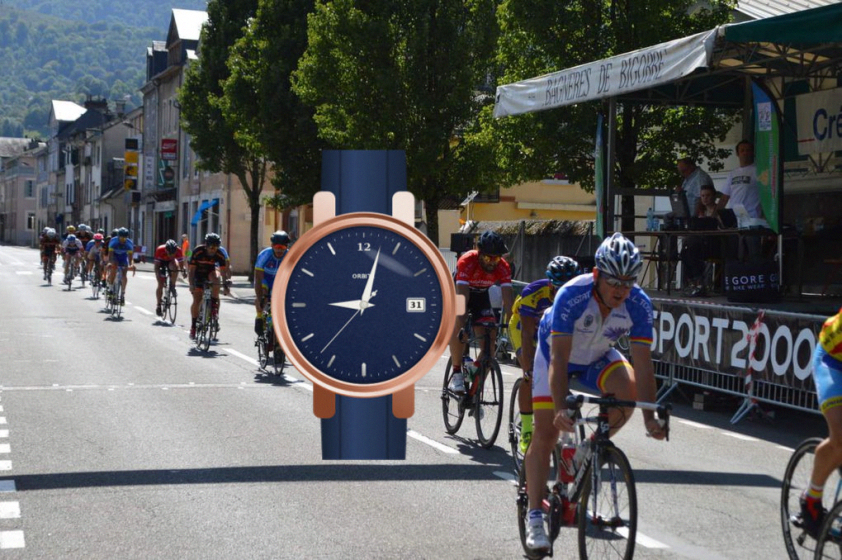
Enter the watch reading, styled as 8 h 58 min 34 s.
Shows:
9 h 02 min 37 s
